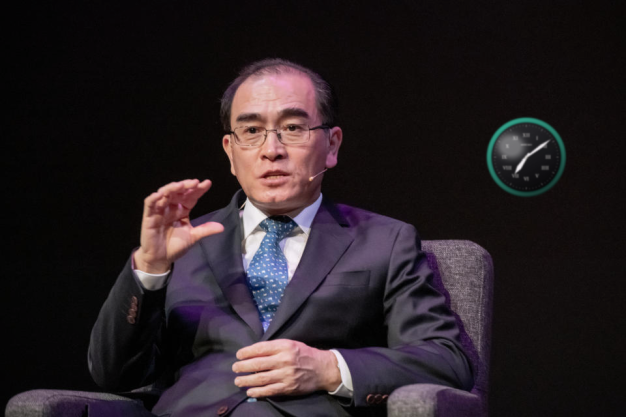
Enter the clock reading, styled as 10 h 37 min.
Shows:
7 h 09 min
